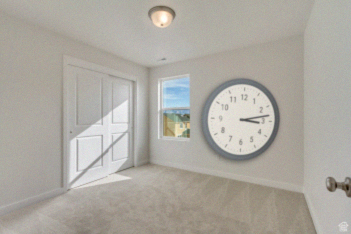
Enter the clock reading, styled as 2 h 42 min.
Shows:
3 h 13 min
